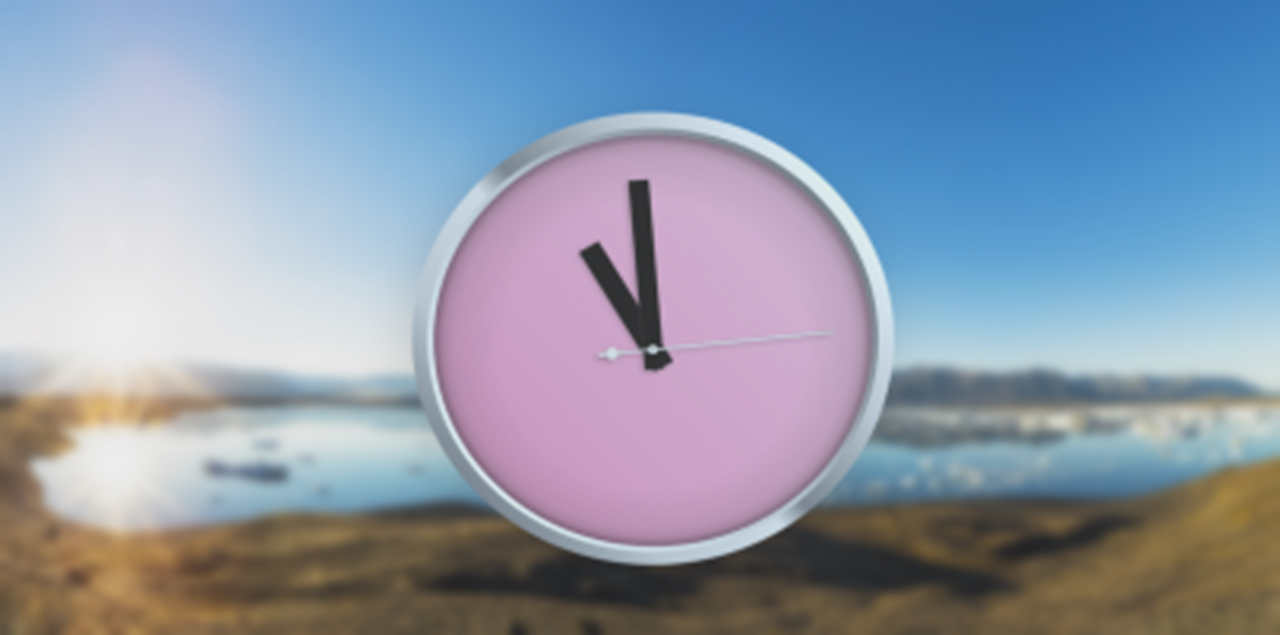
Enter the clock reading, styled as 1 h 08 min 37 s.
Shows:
10 h 59 min 14 s
